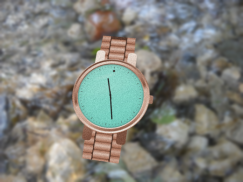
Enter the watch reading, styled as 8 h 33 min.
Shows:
11 h 28 min
